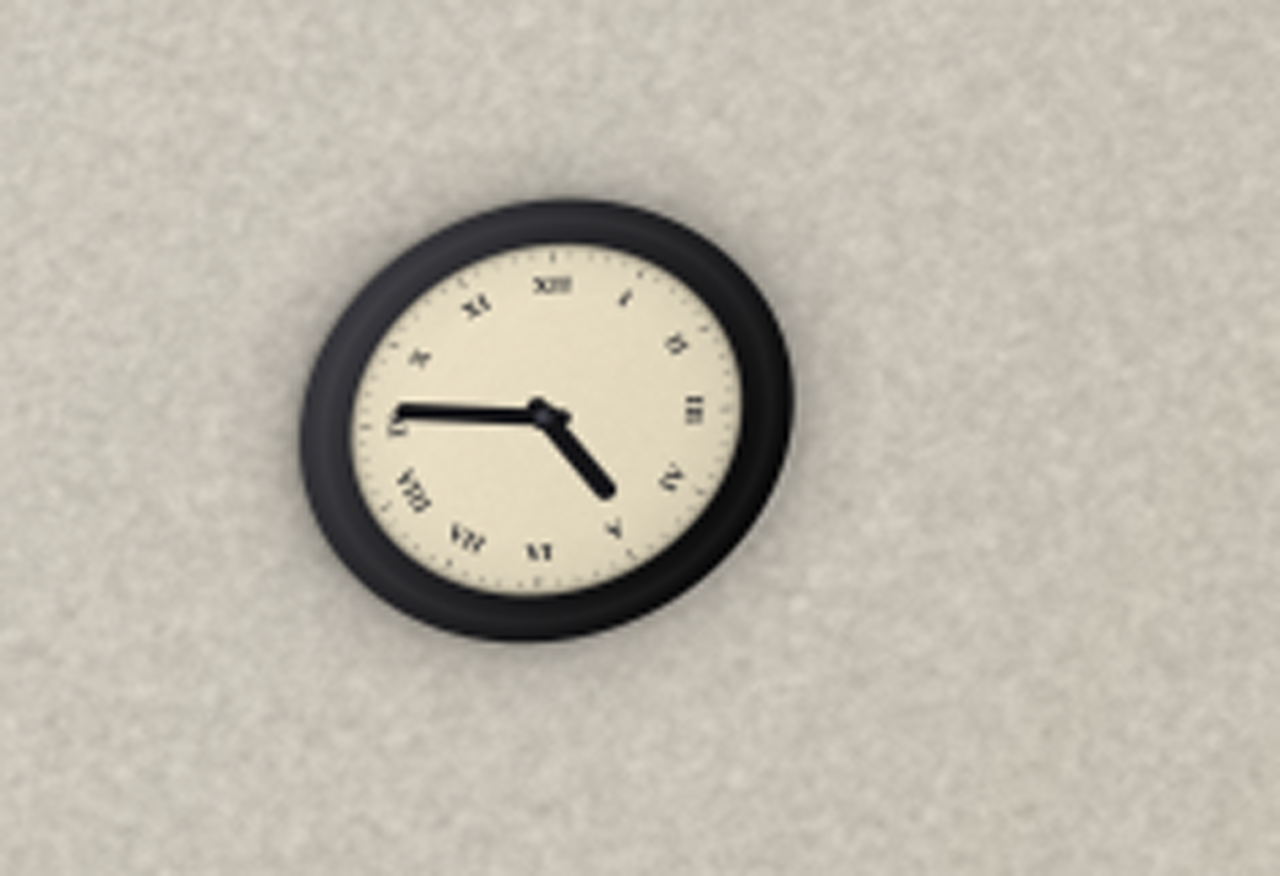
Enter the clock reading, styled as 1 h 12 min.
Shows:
4 h 46 min
